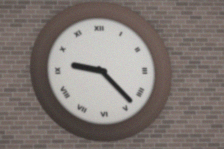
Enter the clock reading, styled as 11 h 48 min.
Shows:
9 h 23 min
